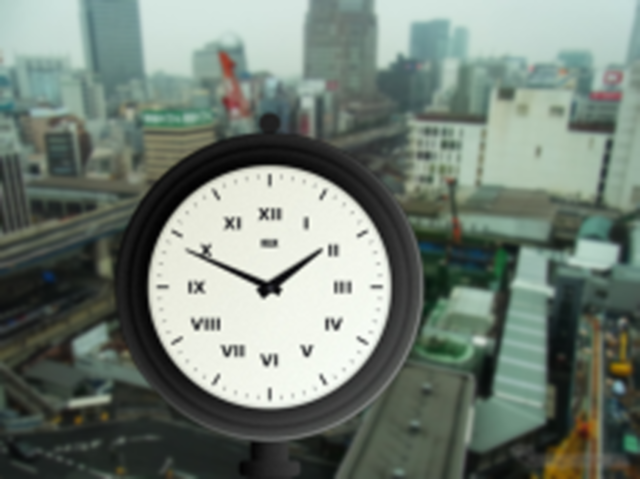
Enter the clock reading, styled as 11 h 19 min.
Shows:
1 h 49 min
